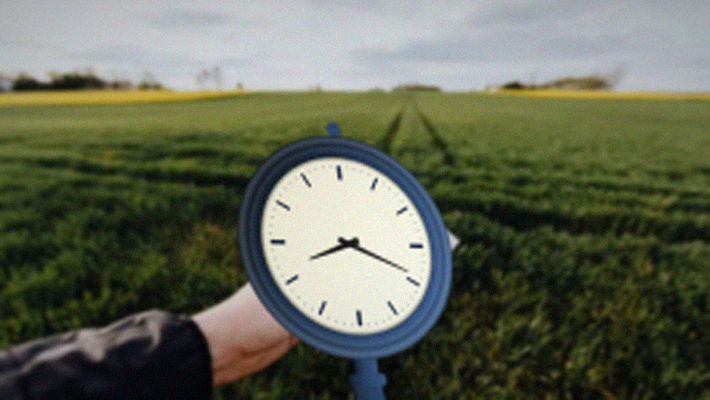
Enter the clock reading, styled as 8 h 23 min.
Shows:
8 h 19 min
